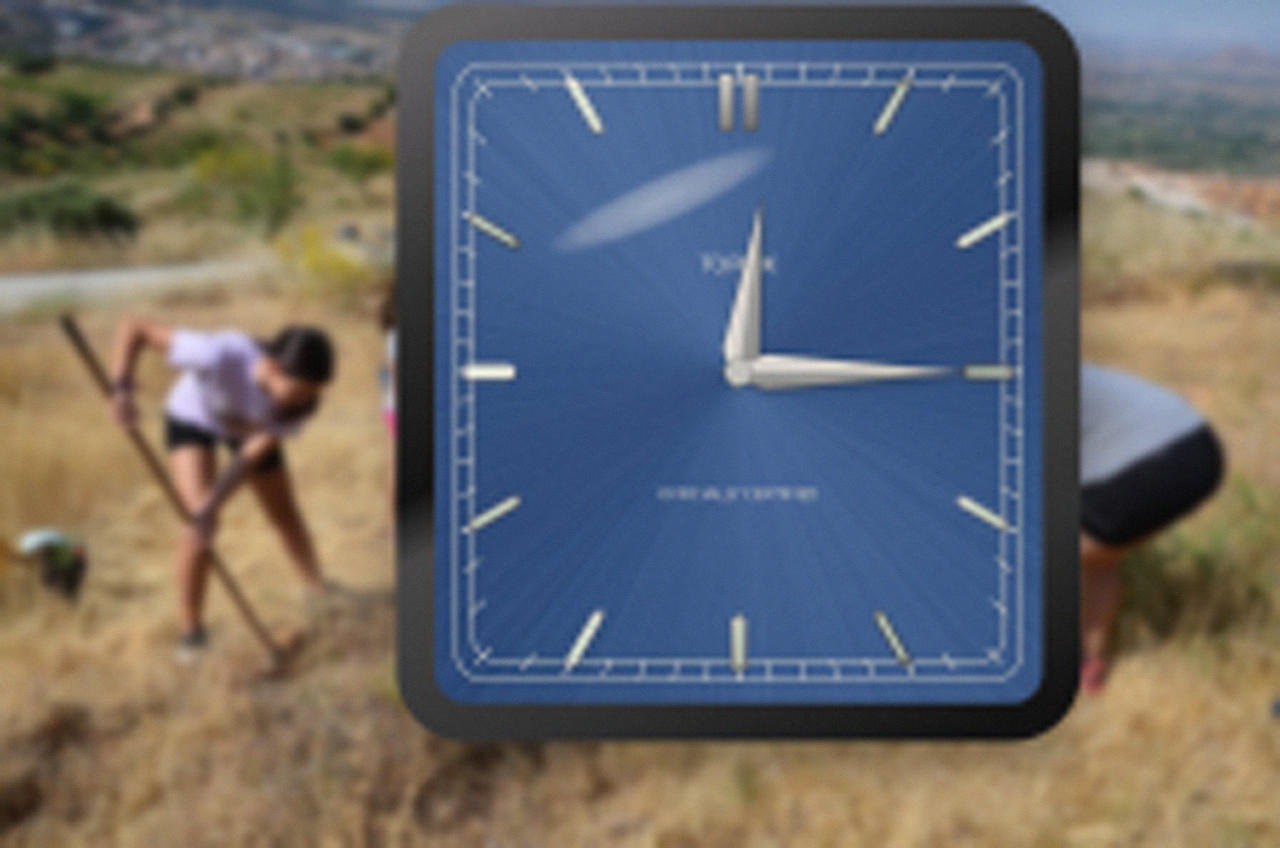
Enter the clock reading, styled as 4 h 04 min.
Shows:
12 h 15 min
